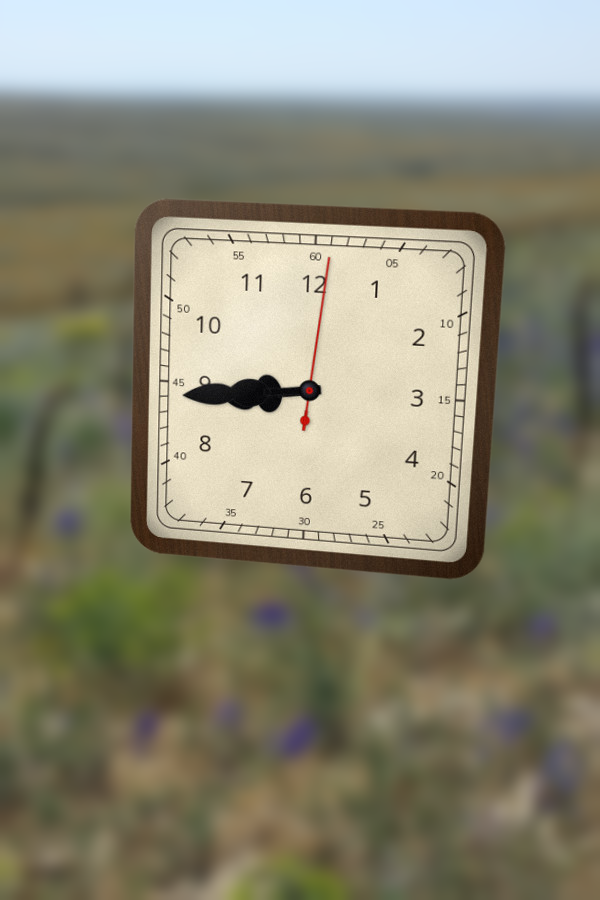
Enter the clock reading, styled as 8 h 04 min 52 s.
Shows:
8 h 44 min 01 s
